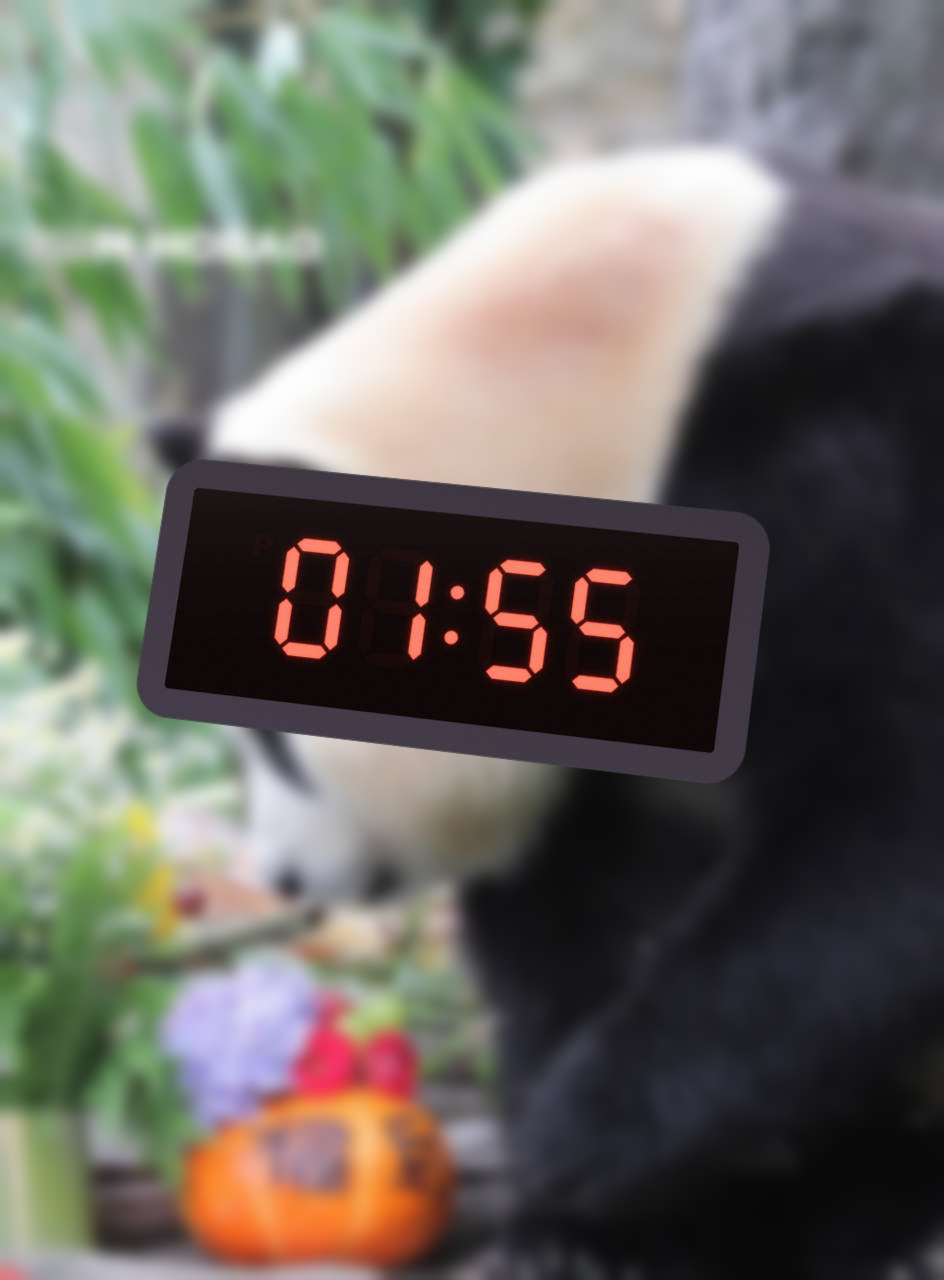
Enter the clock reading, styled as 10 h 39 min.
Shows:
1 h 55 min
